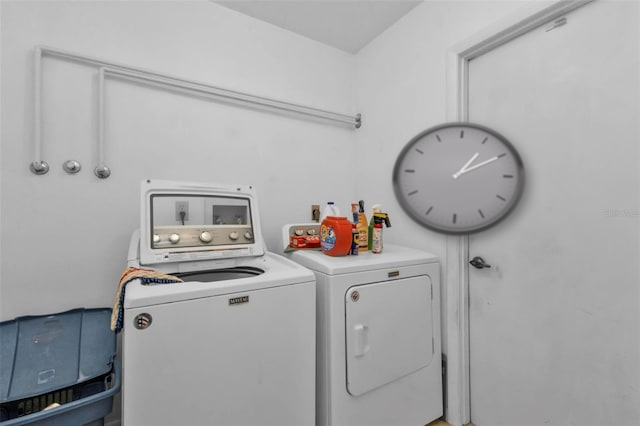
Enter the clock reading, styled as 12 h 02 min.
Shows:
1 h 10 min
